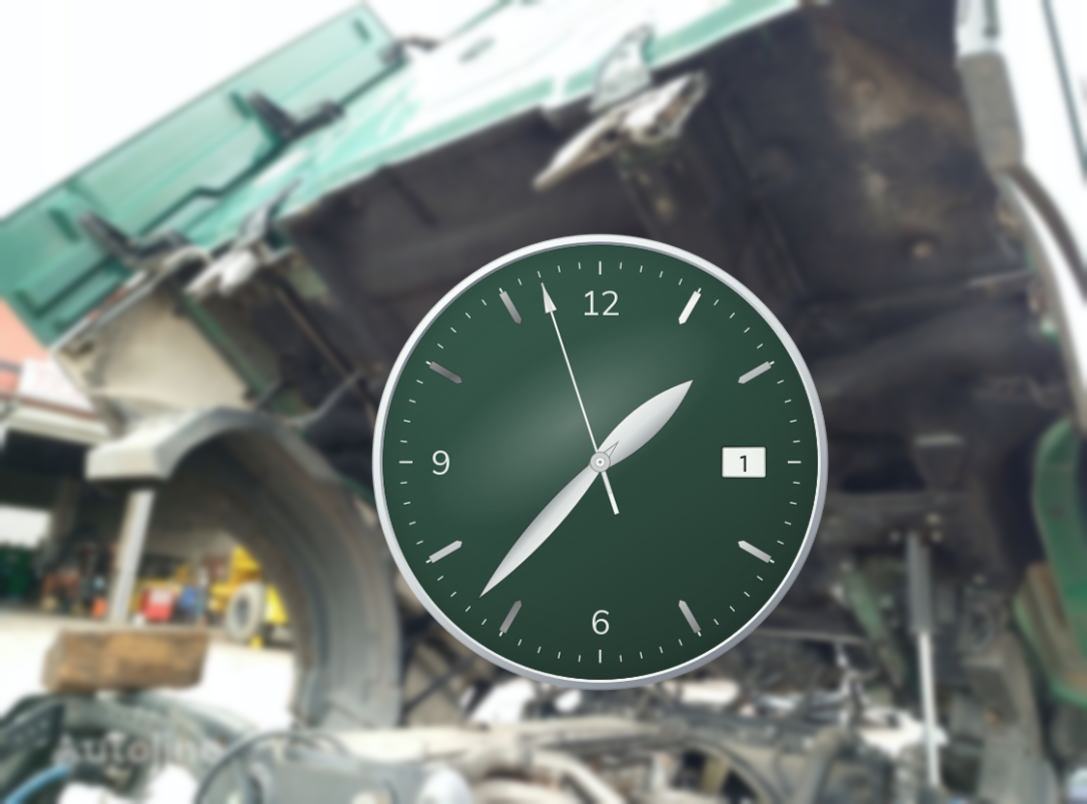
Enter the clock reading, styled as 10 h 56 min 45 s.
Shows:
1 h 36 min 57 s
